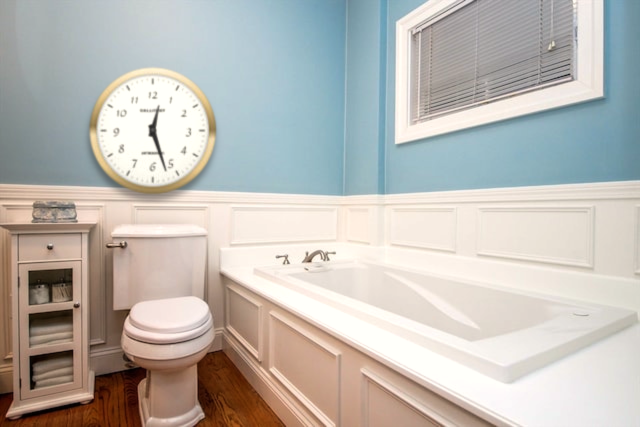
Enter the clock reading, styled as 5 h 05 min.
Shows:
12 h 27 min
